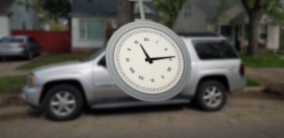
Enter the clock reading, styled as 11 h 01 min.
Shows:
11 h 14 min
